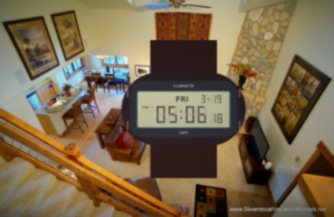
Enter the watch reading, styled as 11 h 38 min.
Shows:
5 h 06 min
